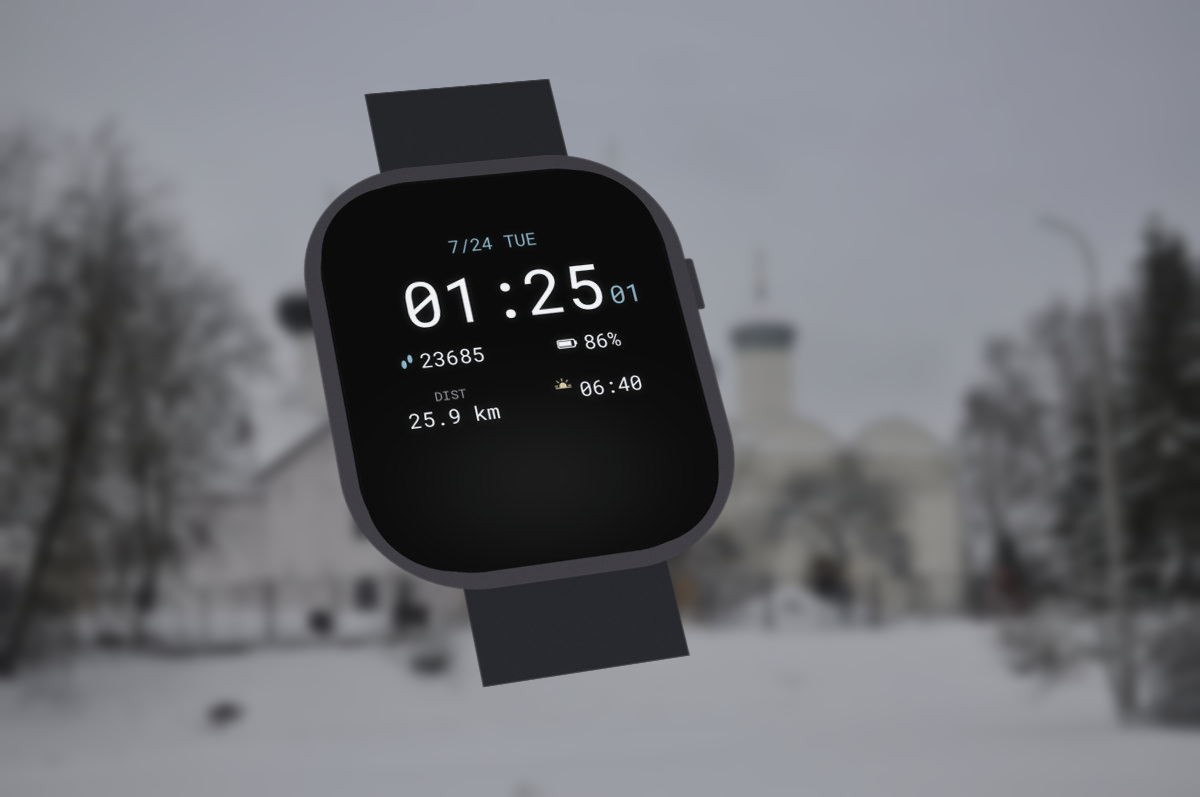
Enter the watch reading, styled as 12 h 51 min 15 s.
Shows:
1 h 25 min 01 s
